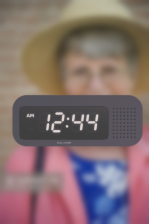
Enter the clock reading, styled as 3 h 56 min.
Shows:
12 h 44 min
